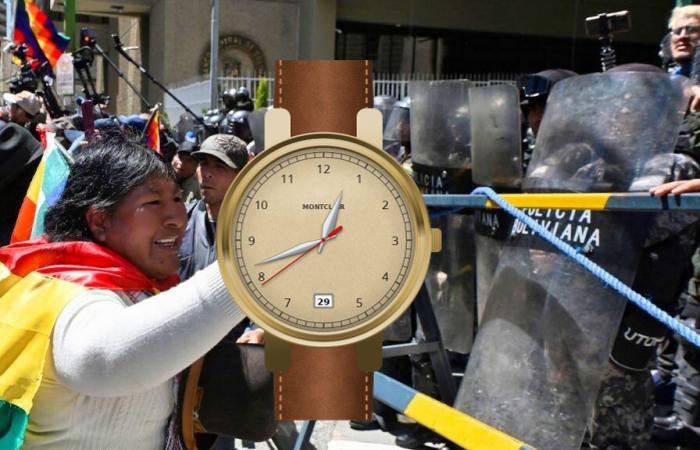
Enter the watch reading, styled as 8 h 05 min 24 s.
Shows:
12 h 41 min 39 s
